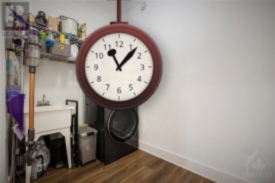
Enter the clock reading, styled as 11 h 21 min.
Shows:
11 h 07 min
